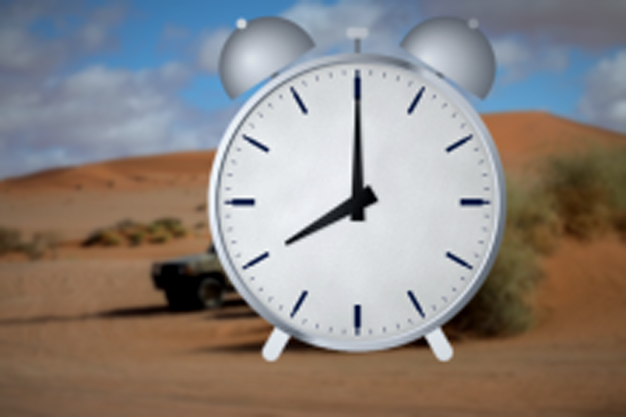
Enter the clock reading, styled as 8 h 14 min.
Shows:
8 h 00 min
